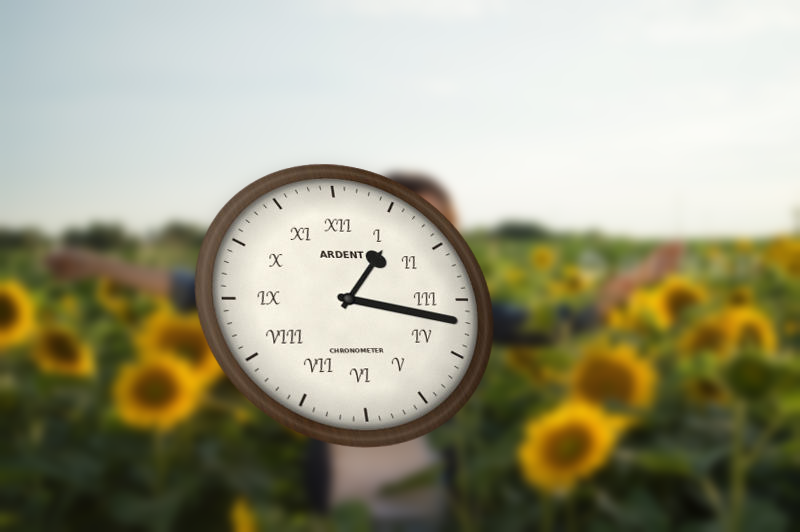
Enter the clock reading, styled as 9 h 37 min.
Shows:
1 h 17 min
